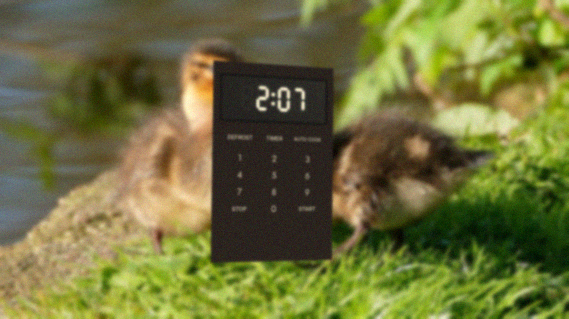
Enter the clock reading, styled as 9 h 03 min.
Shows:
2 h 07 min
